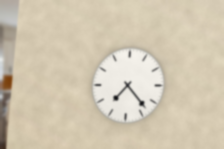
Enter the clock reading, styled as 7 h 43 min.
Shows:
7 h 23 min
